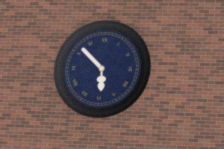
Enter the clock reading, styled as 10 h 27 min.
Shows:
5 h 52 min
